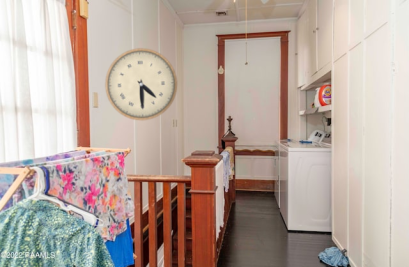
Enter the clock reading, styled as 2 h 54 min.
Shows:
4 h 30 min
